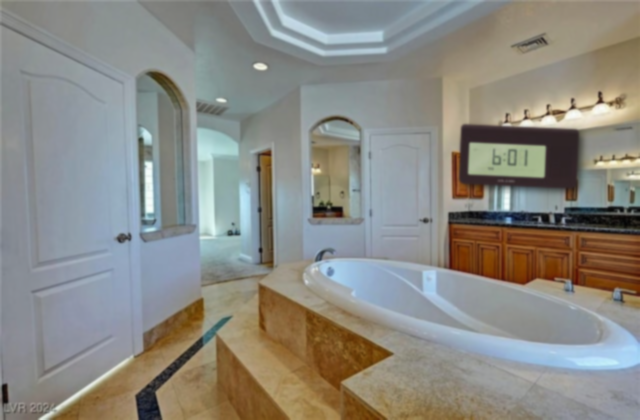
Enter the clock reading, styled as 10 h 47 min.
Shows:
6 h 01 min
